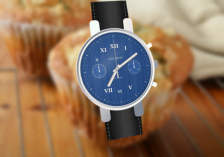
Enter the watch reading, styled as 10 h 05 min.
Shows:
7 h 10 min
